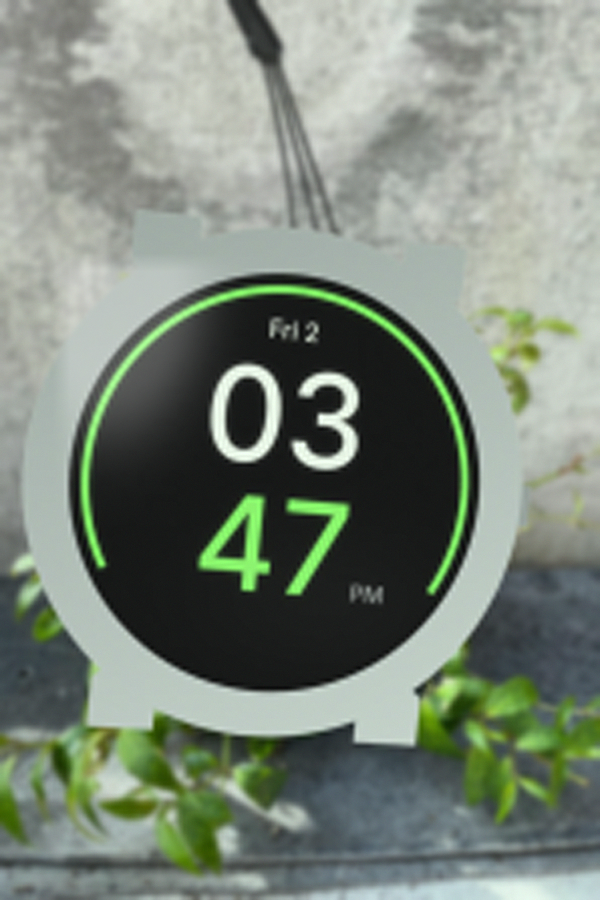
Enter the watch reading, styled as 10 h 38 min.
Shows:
3 h 47 min
